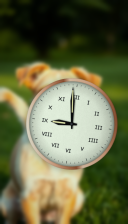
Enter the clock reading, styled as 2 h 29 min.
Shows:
8 h 59 min
